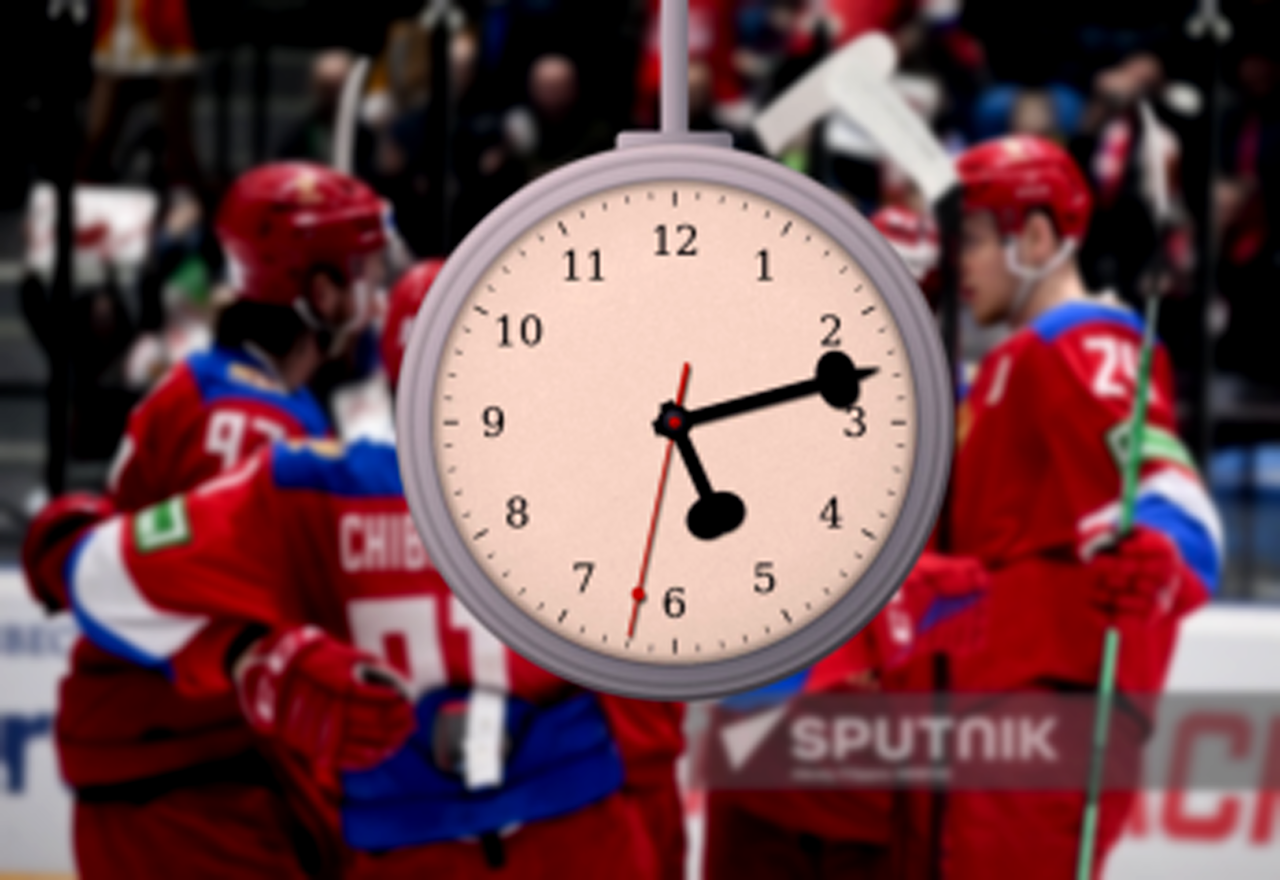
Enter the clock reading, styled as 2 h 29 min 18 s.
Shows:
5 h 12 min 32 s
